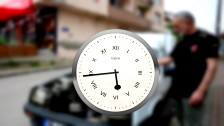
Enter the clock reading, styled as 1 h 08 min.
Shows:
5 h 44 min
